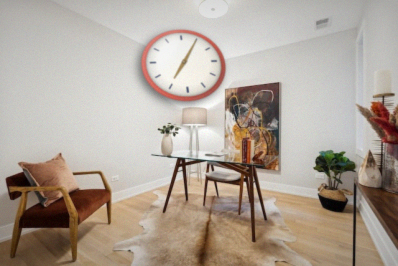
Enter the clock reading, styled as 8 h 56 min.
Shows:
7 h 05 min
